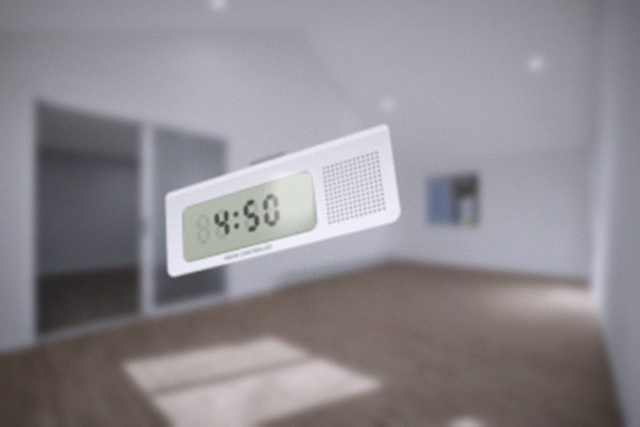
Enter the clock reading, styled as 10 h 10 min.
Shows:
4 h 50 min
